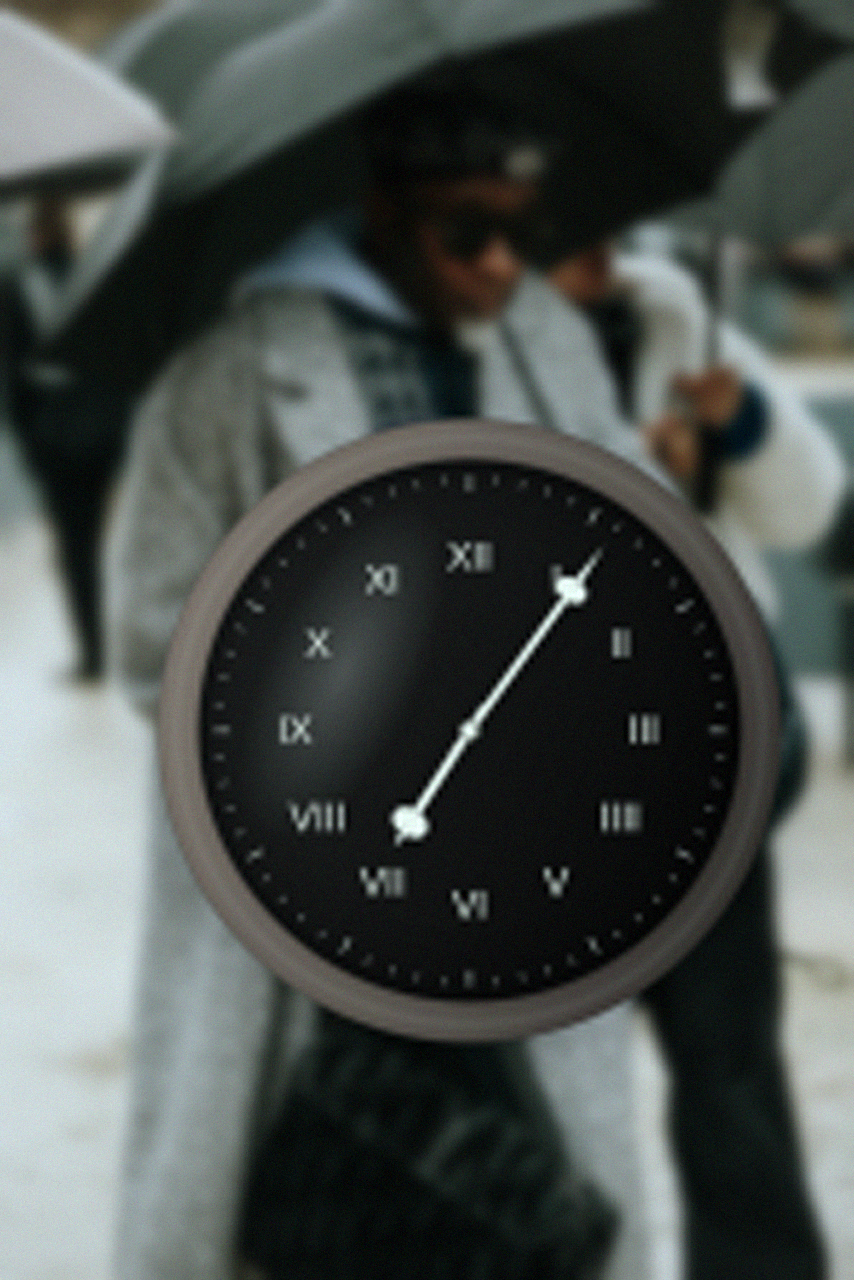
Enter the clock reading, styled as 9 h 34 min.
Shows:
7 h 06 min
